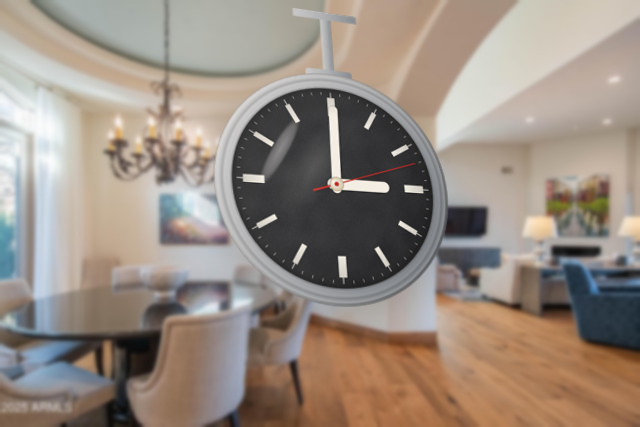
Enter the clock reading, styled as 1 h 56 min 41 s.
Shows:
3 h 00 min 12 s
